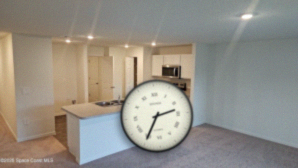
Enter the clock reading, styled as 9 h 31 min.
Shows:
2 h 35 min
